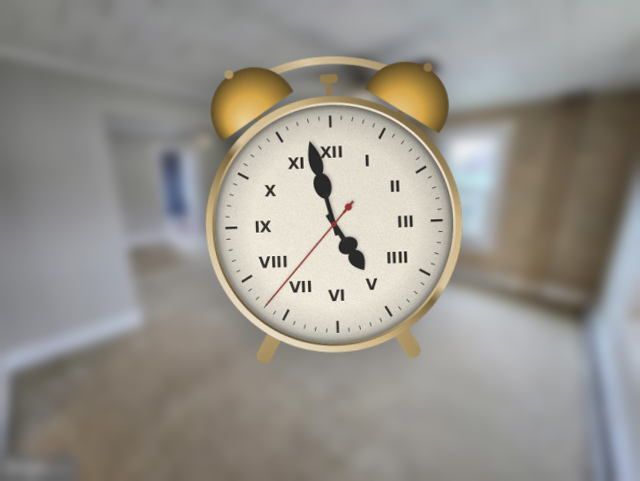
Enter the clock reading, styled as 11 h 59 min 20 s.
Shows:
4 h 57 min 37 s
